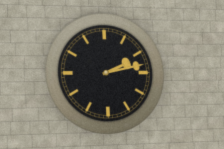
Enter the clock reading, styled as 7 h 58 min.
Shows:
2 h 13 min
